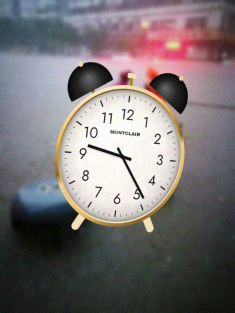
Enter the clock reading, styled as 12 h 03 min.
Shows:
9 h 24 min
